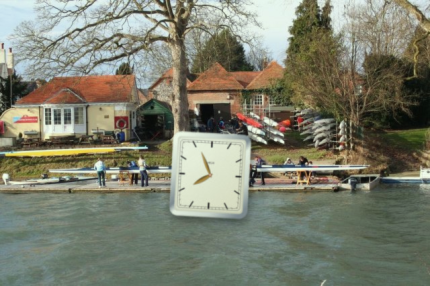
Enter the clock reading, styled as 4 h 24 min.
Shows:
7 h 56 min
